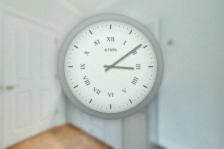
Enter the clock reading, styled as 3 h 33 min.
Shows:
3 h 09 min
